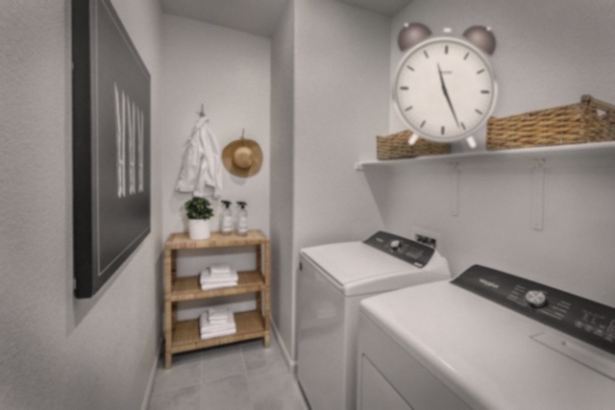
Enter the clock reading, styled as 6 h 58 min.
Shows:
11 h 26 min
